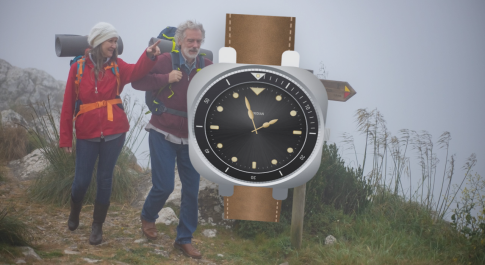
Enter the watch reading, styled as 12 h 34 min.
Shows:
1 h 57 min
